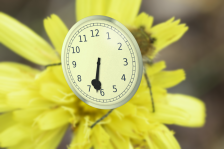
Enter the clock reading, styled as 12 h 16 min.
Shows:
6 h 32 min
